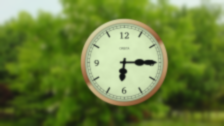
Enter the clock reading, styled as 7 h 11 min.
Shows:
6 h 15 min
